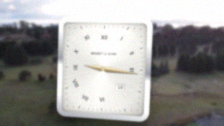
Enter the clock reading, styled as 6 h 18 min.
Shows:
9 h 16 min
